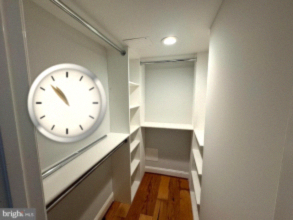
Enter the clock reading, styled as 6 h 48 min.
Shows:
10 h 53 min
